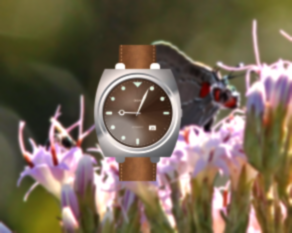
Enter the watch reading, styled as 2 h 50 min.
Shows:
9 h 04 min
